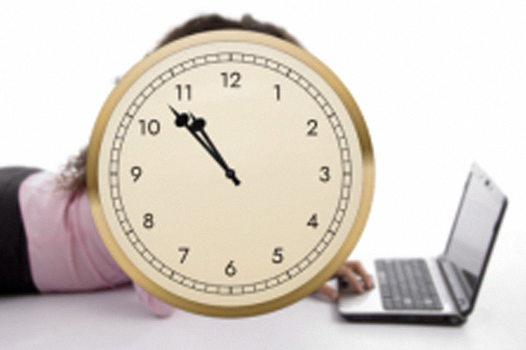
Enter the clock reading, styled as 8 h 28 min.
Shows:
10 h 53 min
